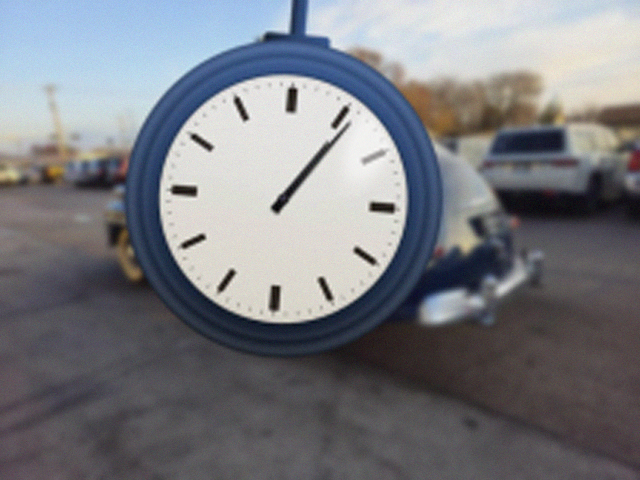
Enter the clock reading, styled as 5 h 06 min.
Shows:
1 h 06 min
